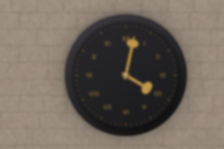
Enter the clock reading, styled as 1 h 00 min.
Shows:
4 h 02 min
